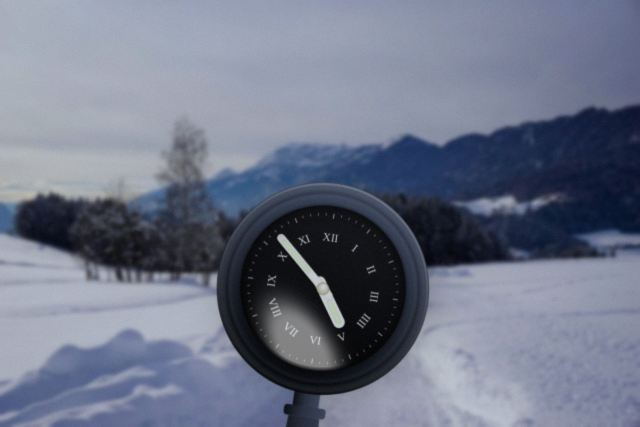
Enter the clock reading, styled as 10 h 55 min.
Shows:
4 h 52 min
